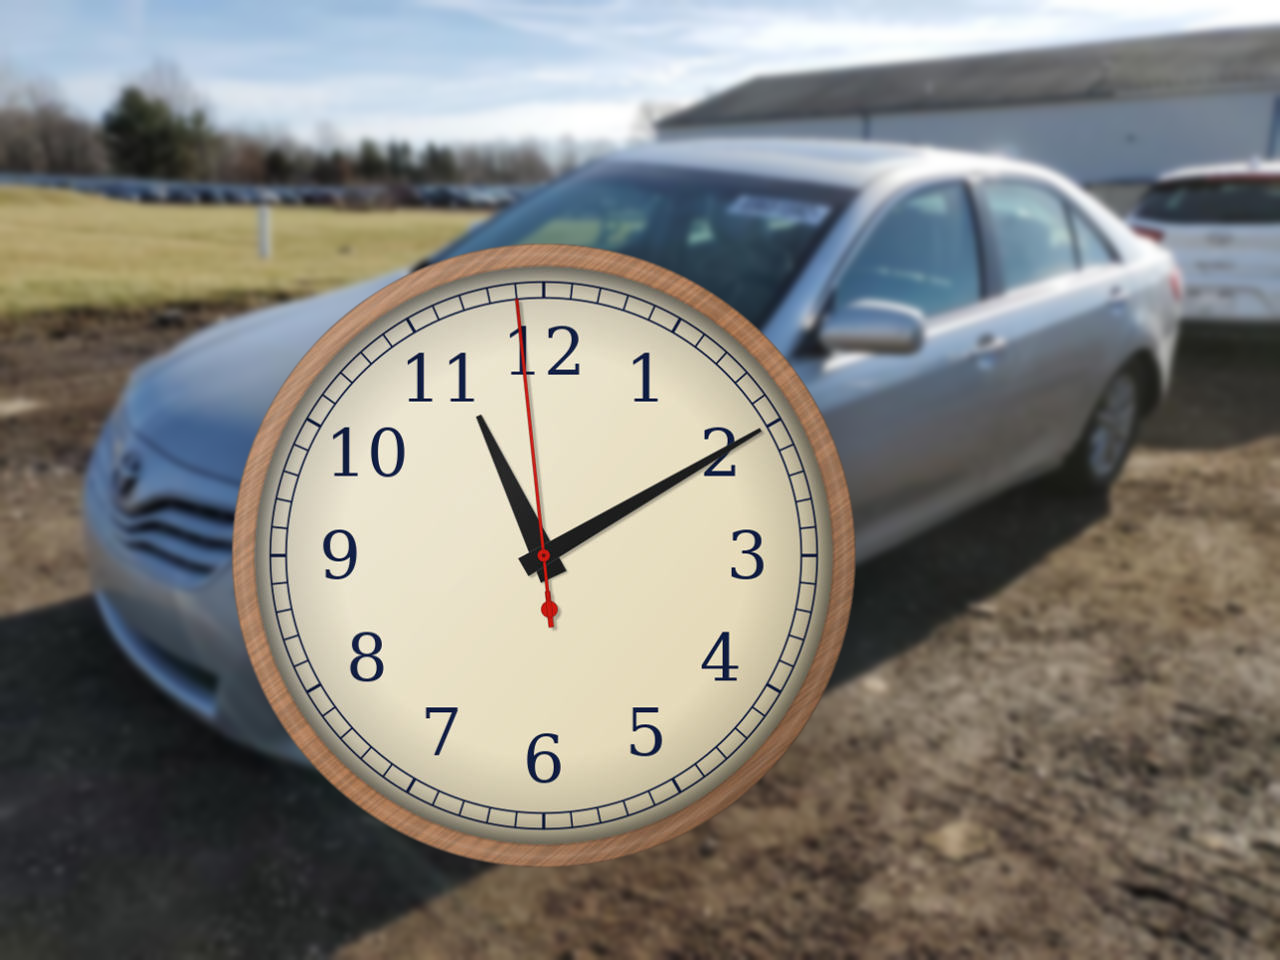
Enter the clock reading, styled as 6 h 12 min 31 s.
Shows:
11 h 09 min 59 s
